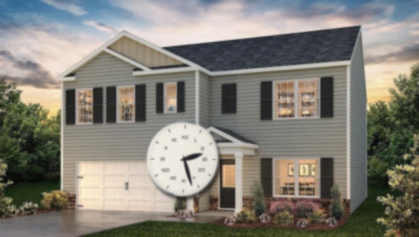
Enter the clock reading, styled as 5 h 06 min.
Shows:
2 h 27 min
